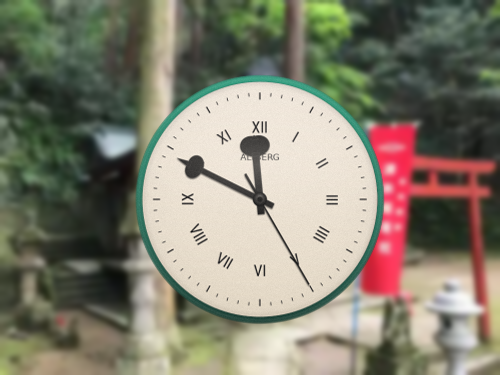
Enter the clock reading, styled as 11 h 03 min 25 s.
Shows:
11 h 49 min 25 s
